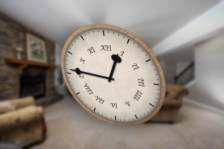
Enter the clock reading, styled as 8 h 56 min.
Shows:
12 h 46 min
